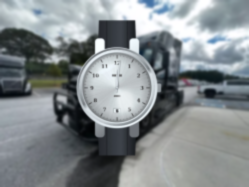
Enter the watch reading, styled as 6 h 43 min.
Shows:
12 h 01 min
